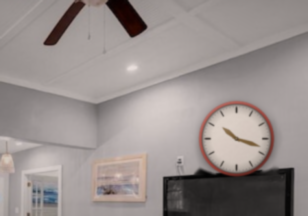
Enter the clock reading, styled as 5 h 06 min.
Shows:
10 h 18 min
